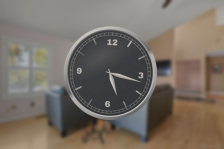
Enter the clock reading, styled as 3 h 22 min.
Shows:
5 h 17 min
